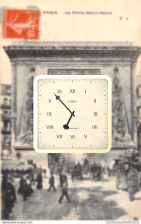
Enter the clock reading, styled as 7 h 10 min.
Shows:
6 h 53 min
